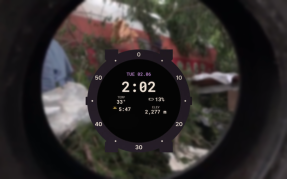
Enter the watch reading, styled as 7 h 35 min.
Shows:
2 h 02 min
